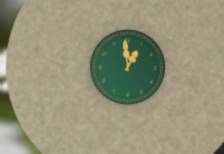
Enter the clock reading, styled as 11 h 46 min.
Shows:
12 h 59 min
